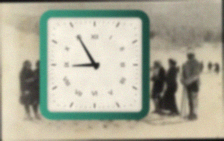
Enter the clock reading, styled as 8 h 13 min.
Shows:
8 h 55 min
